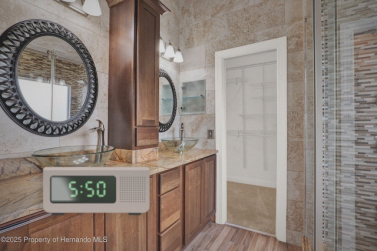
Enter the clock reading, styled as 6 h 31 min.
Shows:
5 h 50 min
